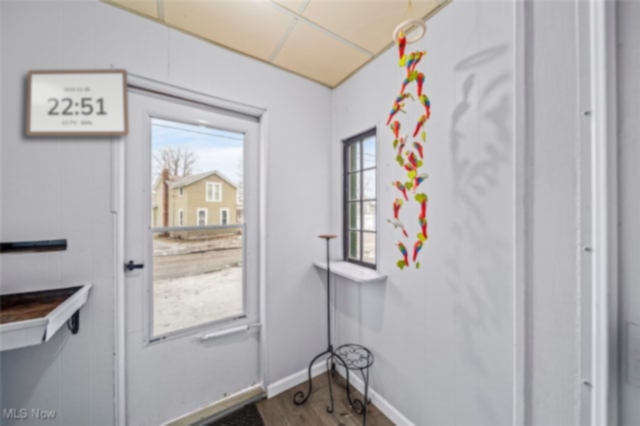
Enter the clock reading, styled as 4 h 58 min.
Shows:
22 h 51 min
